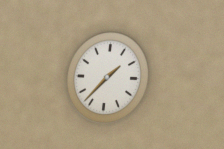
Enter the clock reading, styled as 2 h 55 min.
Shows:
1 h 37 min
